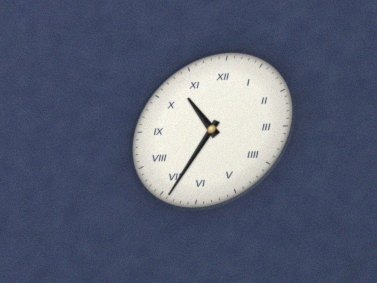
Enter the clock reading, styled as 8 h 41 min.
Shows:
10 h 34 min
